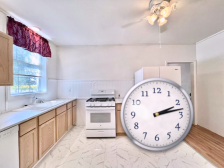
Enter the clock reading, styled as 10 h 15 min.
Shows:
2 h 13 min
